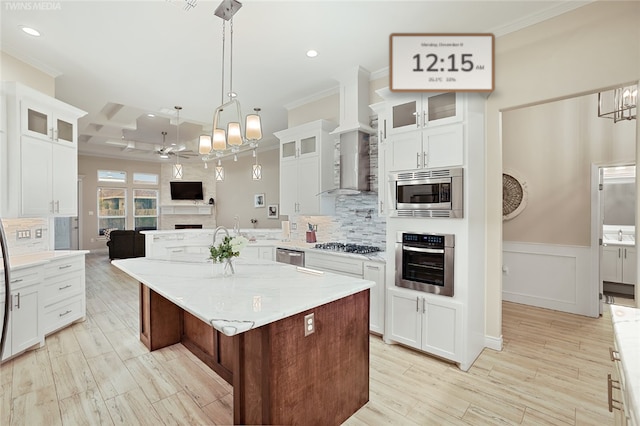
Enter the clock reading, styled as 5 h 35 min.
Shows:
12 h 15 min
